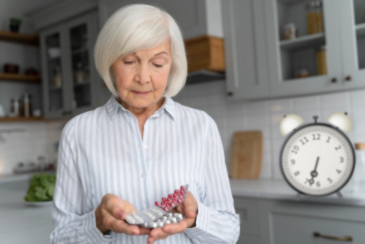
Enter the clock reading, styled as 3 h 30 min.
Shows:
6 h 33 min
